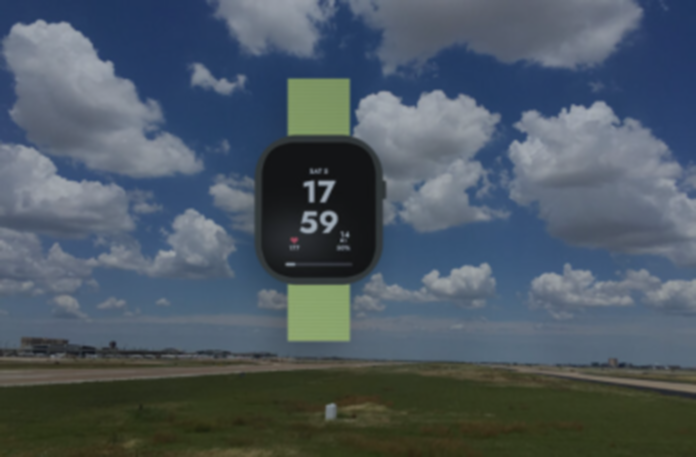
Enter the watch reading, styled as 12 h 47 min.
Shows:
17 h 59 min
